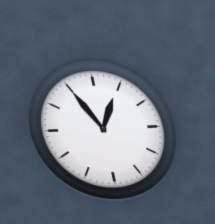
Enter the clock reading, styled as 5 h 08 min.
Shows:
12 h 55 min
